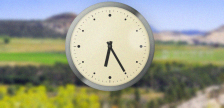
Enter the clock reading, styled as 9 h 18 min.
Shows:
6 h 25 min
